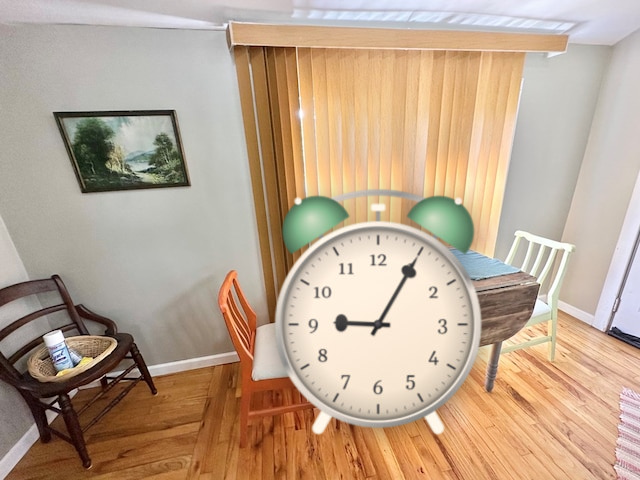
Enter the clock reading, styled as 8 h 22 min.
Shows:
9 h 05 min
